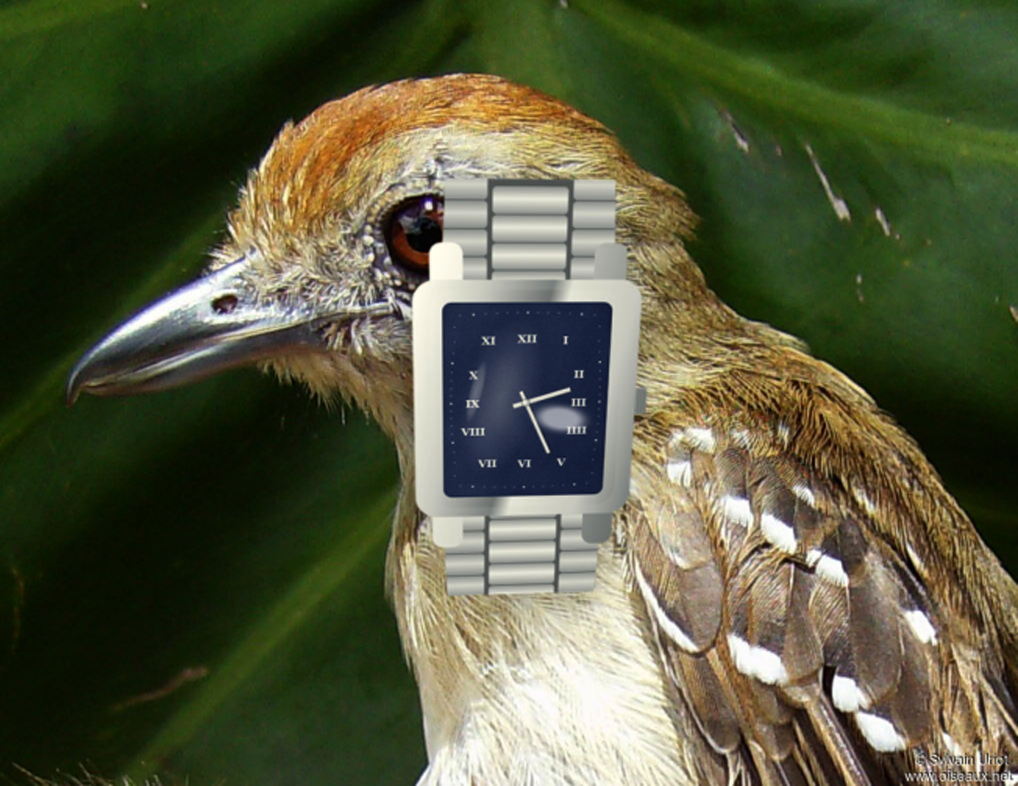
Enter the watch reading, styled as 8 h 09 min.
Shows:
2 h 26 min
